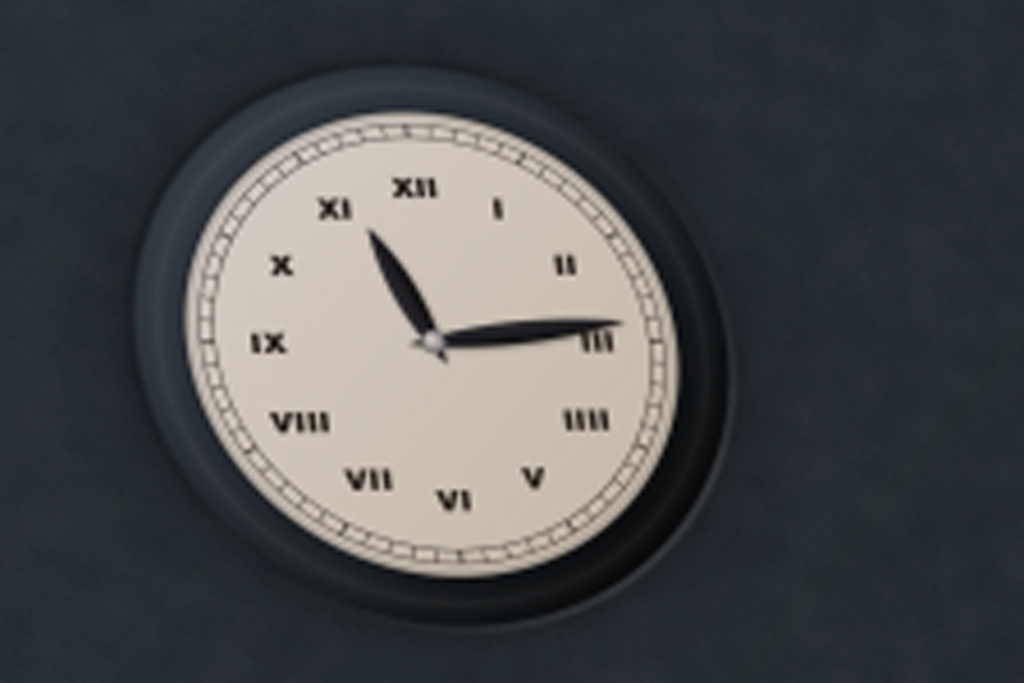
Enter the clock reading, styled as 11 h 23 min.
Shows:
11 h 14 min
